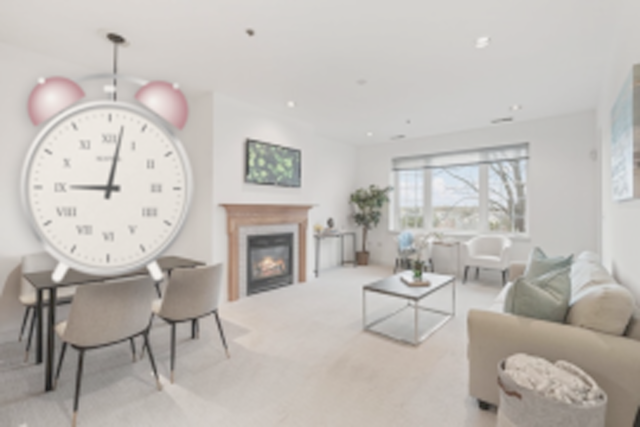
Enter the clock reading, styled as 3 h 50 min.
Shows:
9 h 02 min
